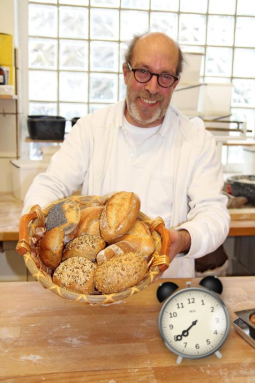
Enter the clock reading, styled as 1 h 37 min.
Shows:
7 h 39 min
